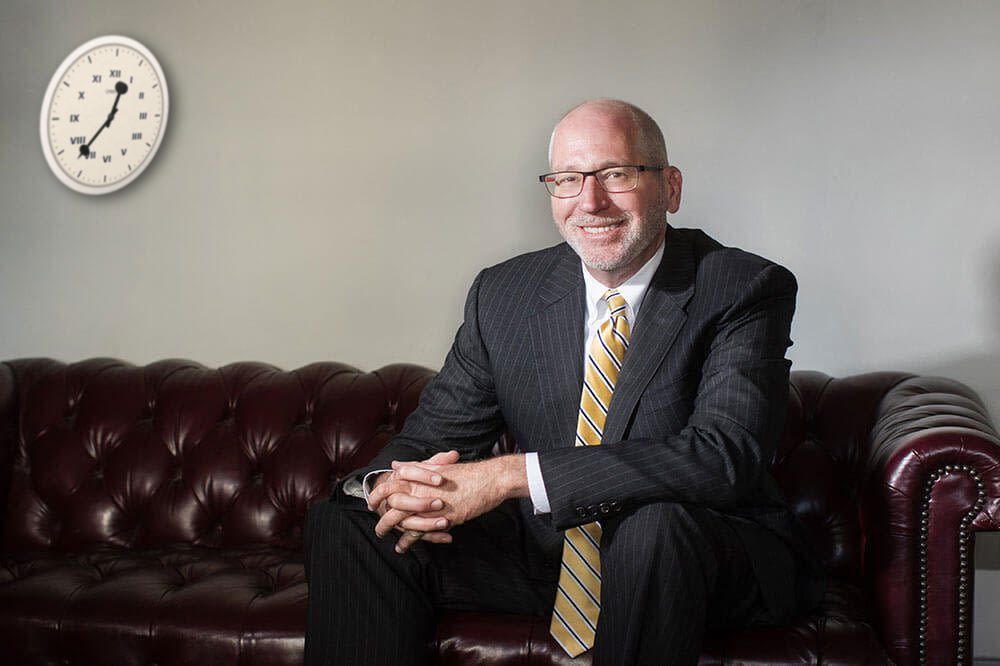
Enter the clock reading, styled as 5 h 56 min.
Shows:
12 h 37 min
